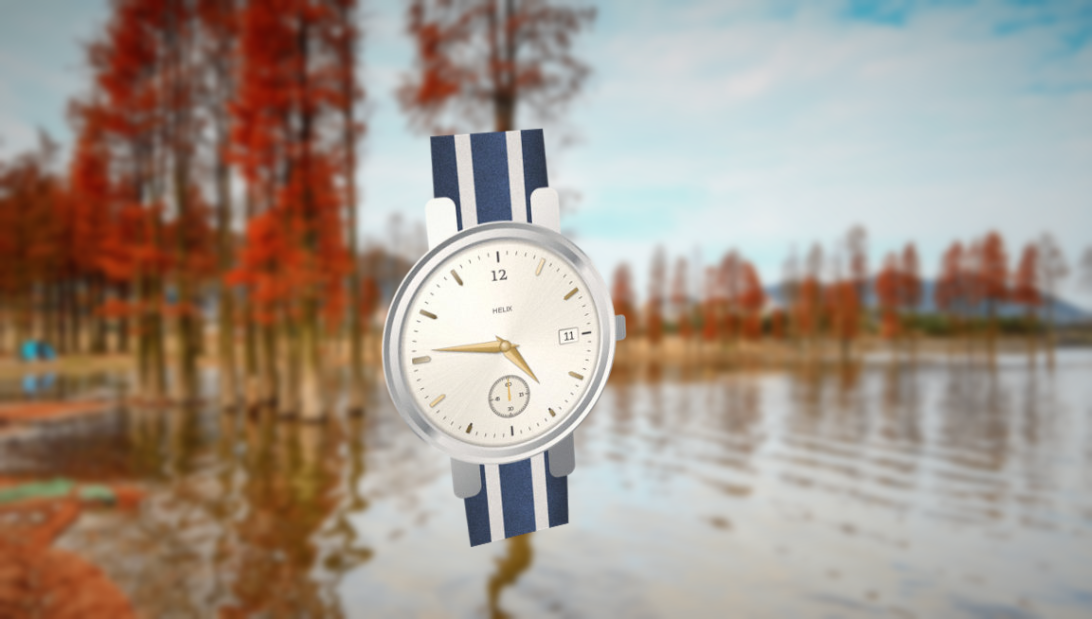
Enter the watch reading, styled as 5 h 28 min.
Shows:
4 h 46 min
